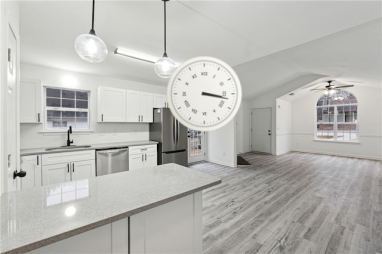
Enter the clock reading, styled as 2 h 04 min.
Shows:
3 h 17 min
